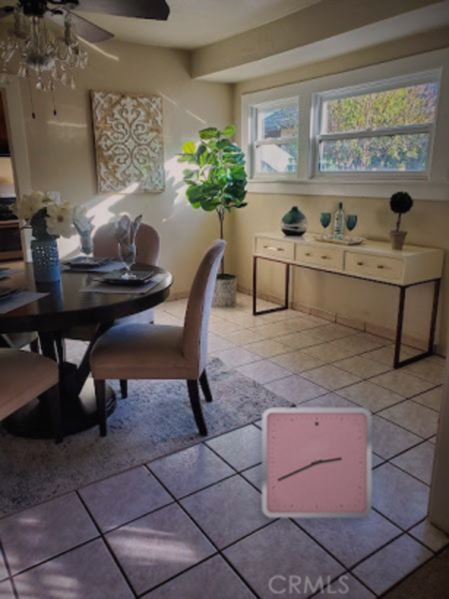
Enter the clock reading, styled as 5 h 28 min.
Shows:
2 h 41 min
